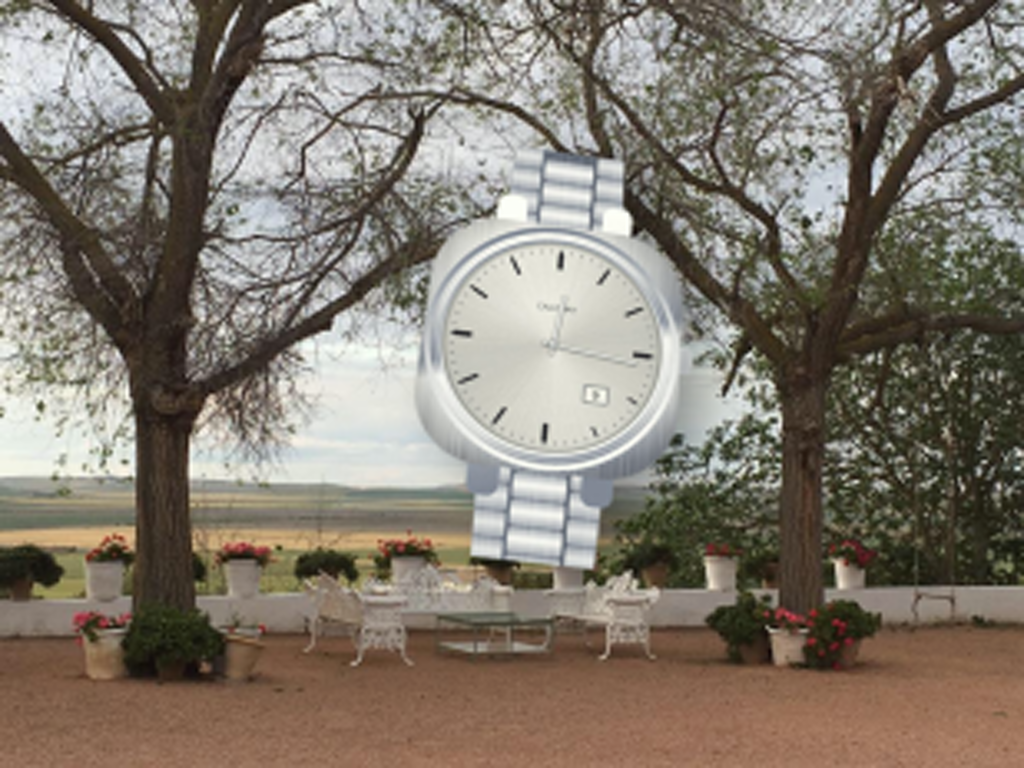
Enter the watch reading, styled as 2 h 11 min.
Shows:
12 h 16 min
